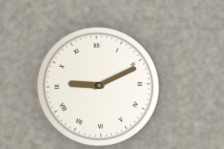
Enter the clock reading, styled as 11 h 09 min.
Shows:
9 h 11 min
